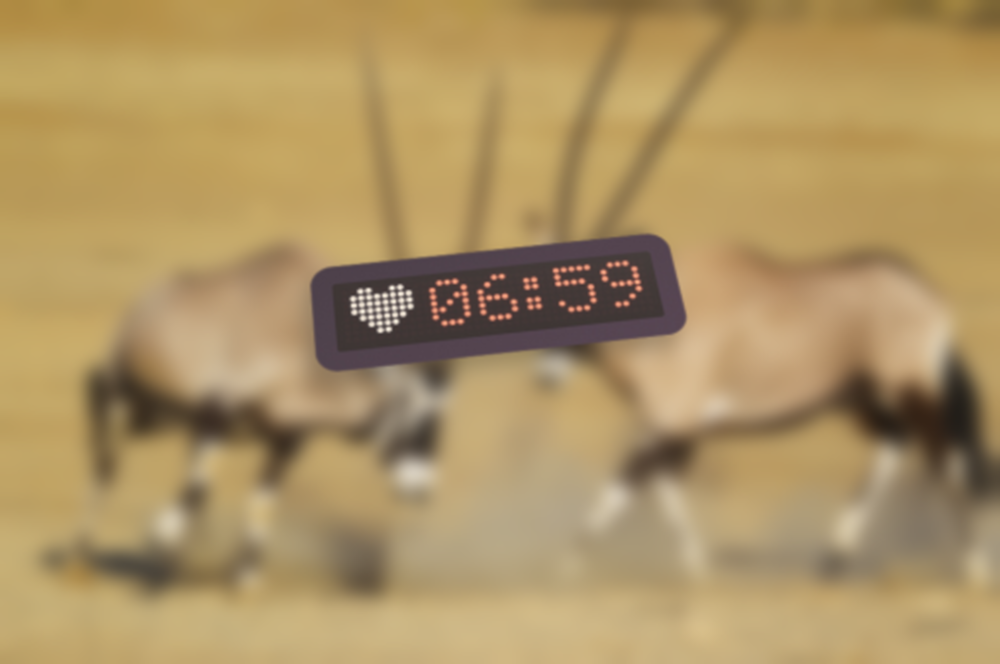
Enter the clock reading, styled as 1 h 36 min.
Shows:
6 h 59 min
